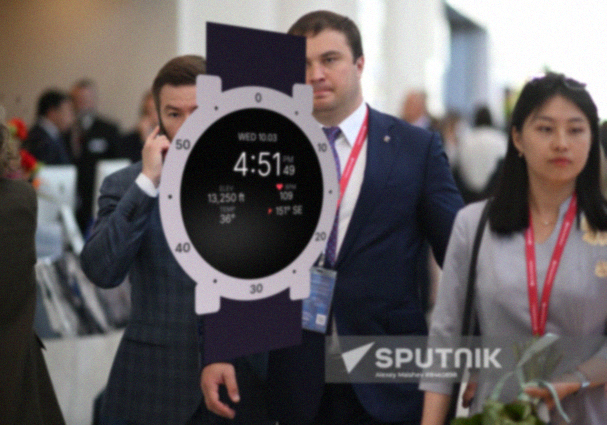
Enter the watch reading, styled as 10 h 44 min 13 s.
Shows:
4 h 51 min 49 s
